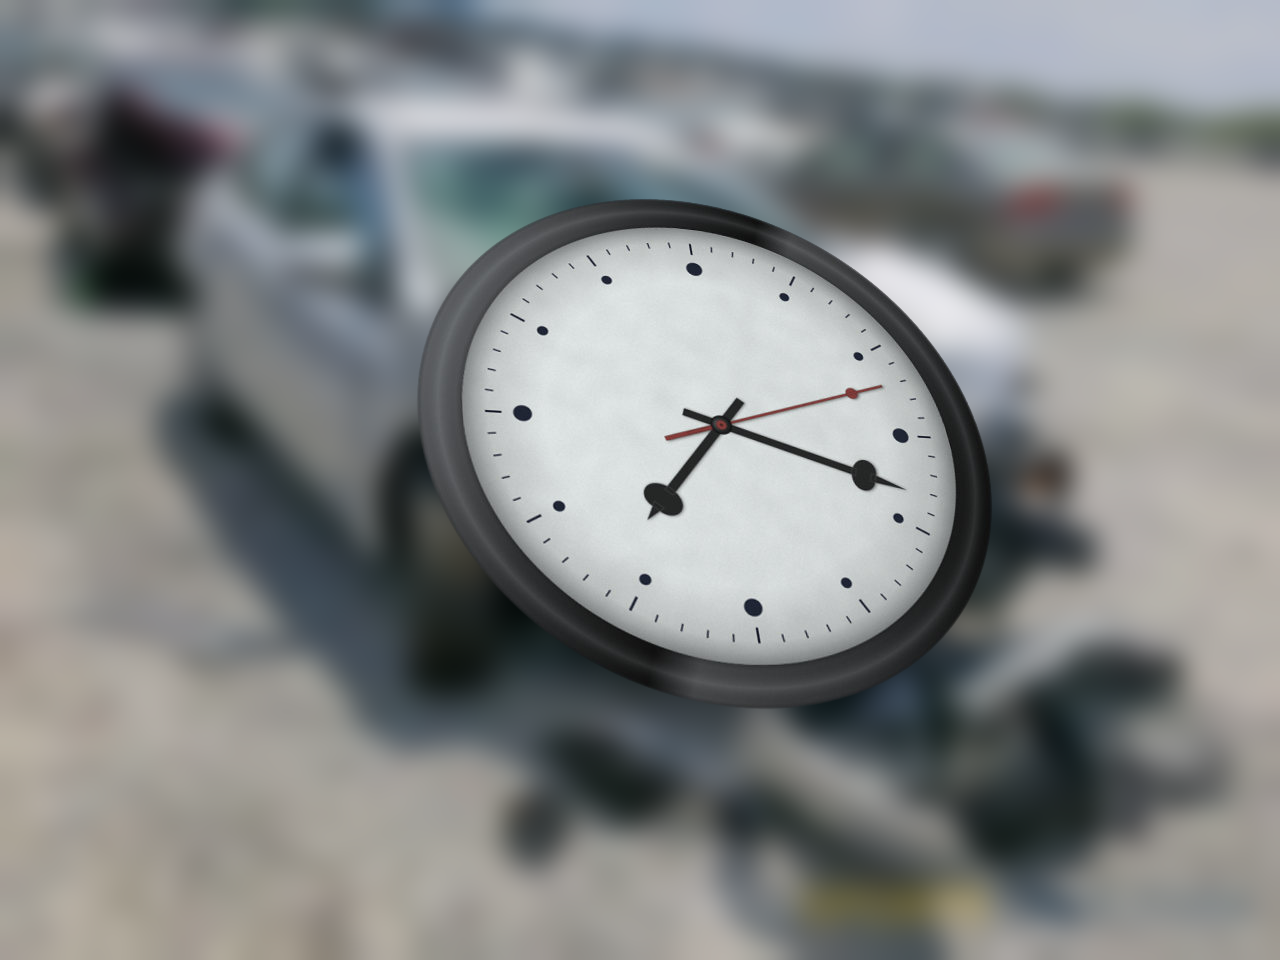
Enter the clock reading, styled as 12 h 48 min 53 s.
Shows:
7 h 18 min 12 s
